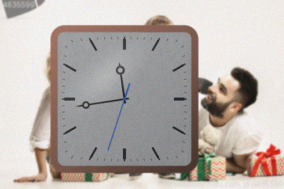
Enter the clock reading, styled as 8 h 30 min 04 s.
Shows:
11 h 43 min 33 s
